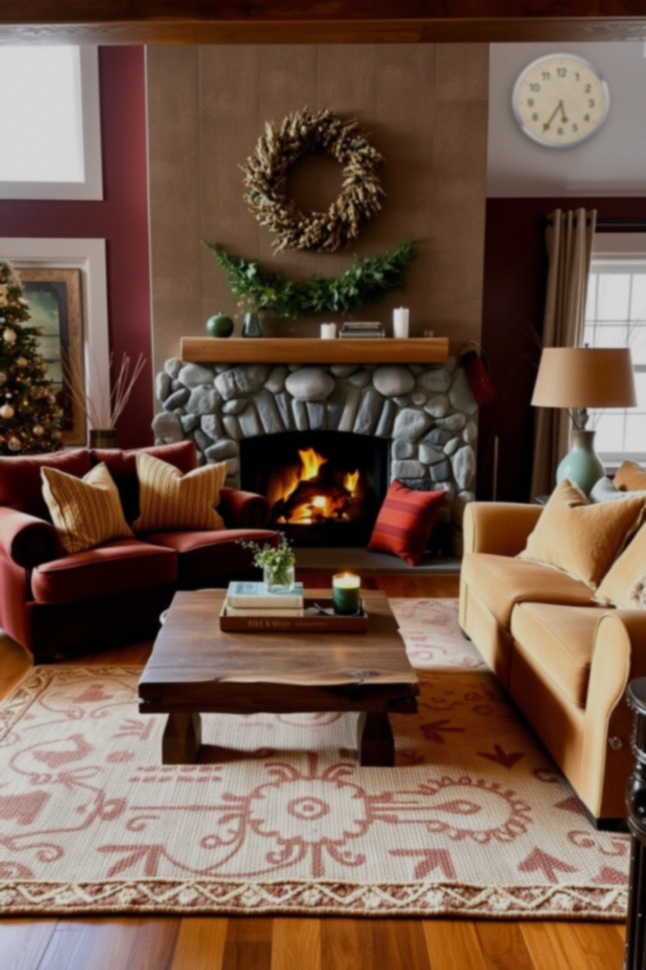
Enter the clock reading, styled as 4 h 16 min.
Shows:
5 h 35 min
